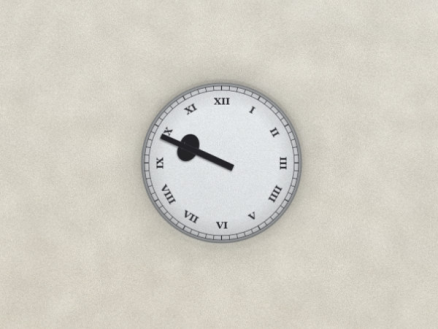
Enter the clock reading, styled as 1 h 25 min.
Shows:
9 h 49 min
